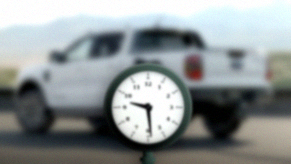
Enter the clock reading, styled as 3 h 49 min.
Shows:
9 h 29 min
